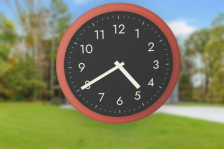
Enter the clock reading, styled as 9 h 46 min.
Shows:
4 h 40 min
